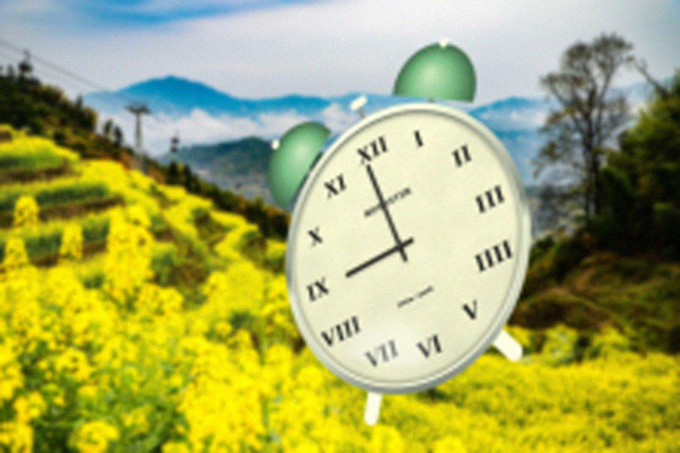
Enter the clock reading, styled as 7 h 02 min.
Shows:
8 h 59 min
